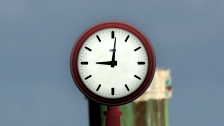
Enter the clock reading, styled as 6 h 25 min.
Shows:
9 h 01 min
